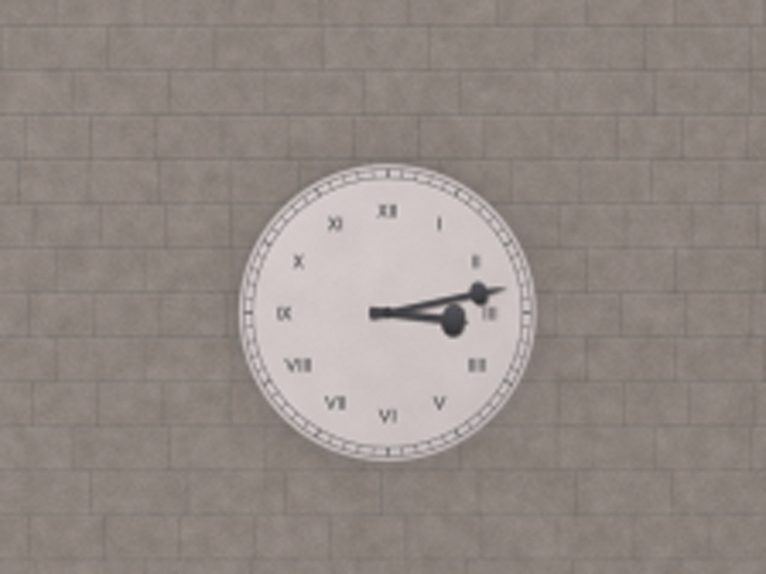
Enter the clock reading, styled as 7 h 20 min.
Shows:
3 h 13 min
